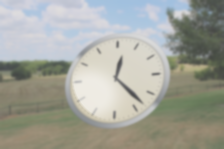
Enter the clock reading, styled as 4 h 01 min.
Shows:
12 h 23 min
